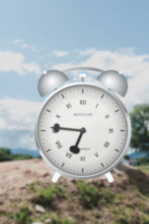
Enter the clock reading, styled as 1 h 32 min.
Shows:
6 h 46 min
